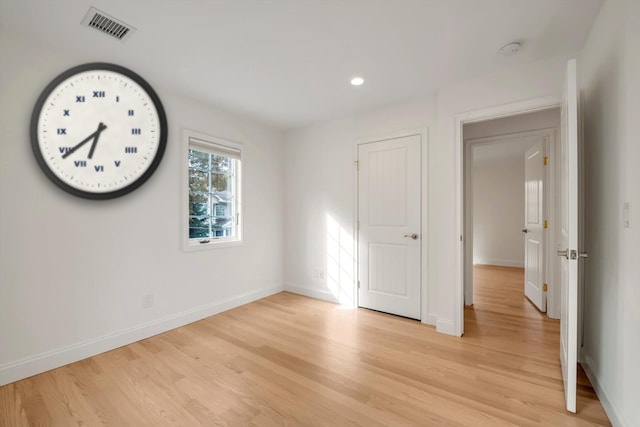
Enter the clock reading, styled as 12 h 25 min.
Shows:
6 h 39 min
